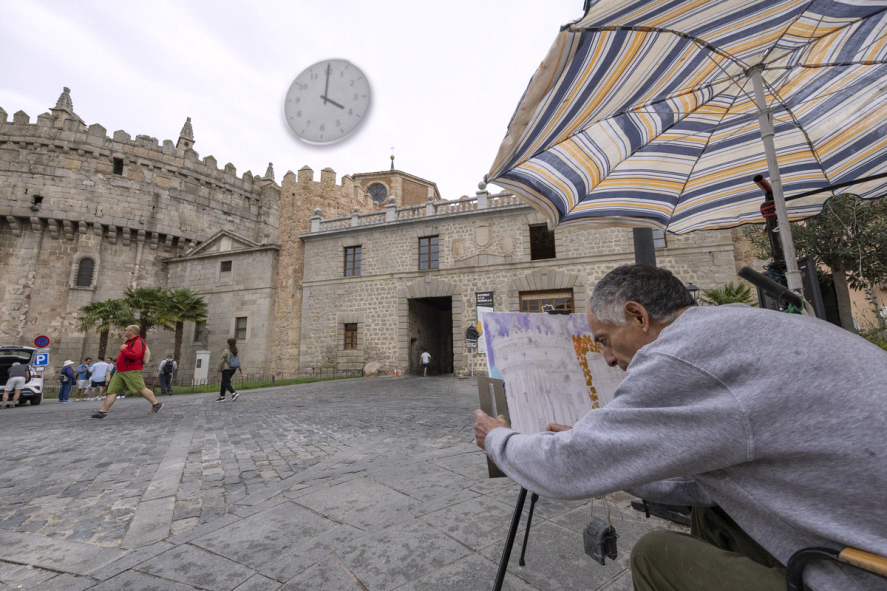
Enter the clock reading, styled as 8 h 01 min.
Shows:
4 h 00 min
